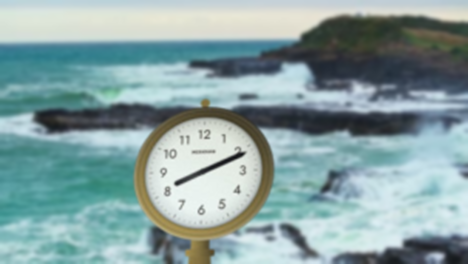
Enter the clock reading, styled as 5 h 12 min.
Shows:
8 h 11 min
